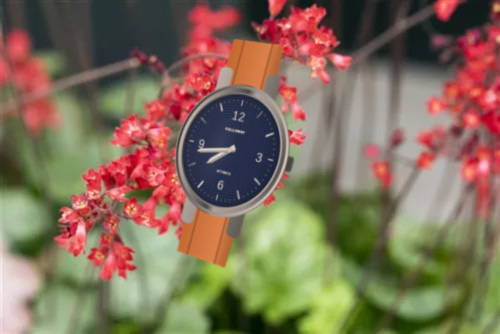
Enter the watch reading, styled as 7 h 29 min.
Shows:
7 h 43 min
